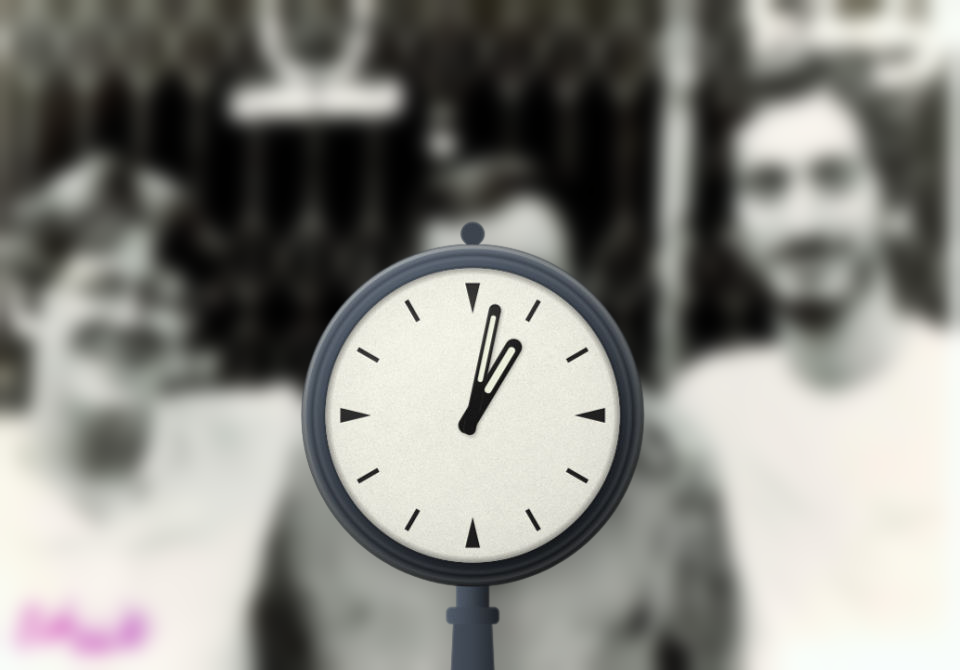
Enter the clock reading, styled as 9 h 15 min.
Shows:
1 h 02 min
